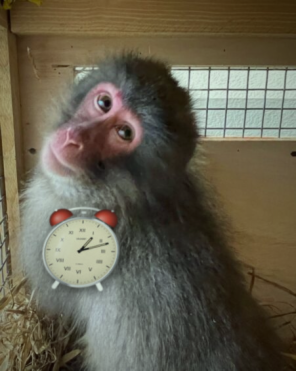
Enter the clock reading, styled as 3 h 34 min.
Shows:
1 h 12 min
